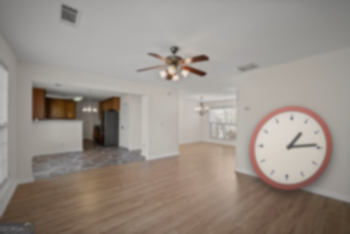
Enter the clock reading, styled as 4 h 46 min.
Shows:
1 h 14 min
